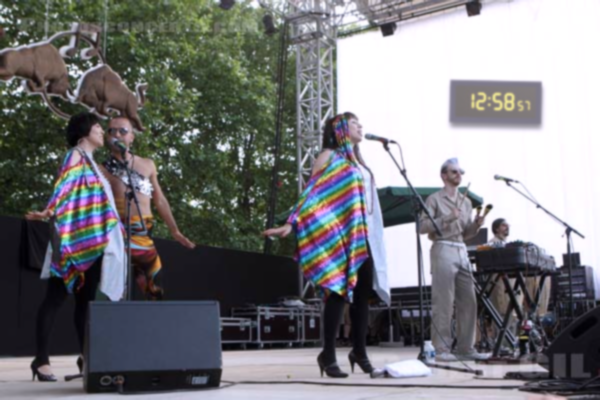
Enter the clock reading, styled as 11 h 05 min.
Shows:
12 h 58 min
